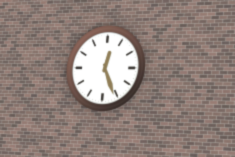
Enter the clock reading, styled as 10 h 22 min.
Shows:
12 h 26 min
